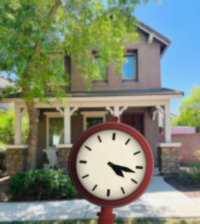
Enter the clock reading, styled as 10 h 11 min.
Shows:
4 h 17 min
